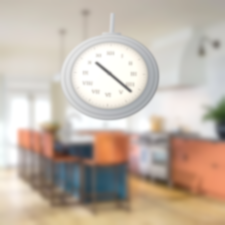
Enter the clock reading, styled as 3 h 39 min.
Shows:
10 h 22 min
